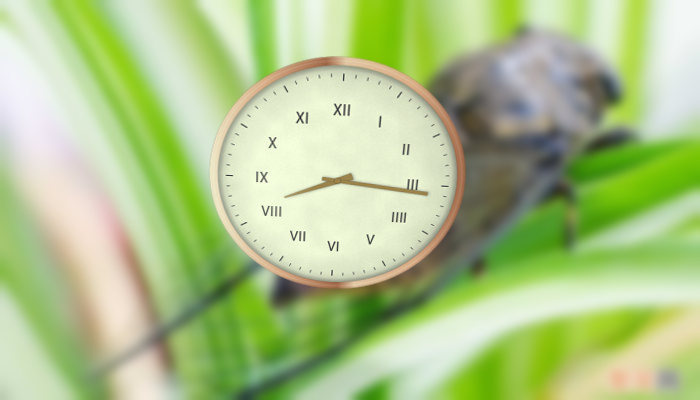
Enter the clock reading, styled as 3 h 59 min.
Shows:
8 h 16 min
